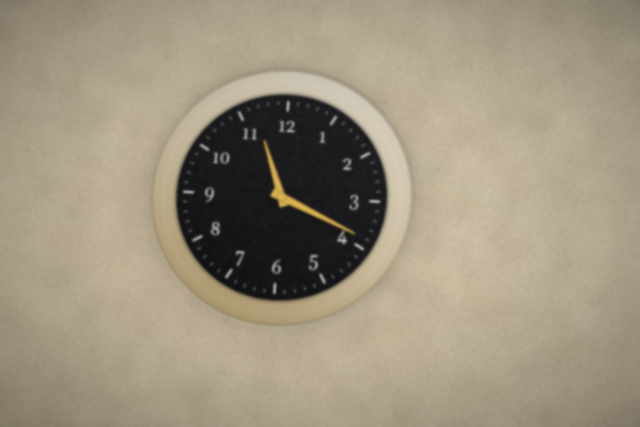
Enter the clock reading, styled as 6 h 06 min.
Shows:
11 h 19 min
